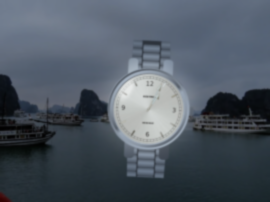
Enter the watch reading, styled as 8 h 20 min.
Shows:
1 h 04 min
